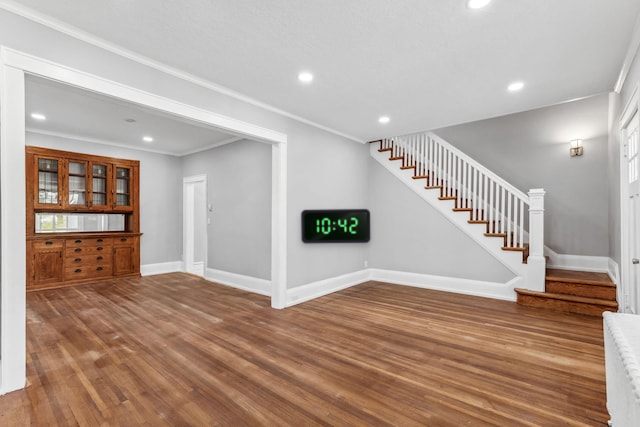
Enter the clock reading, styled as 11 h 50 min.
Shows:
10 h 42 min
